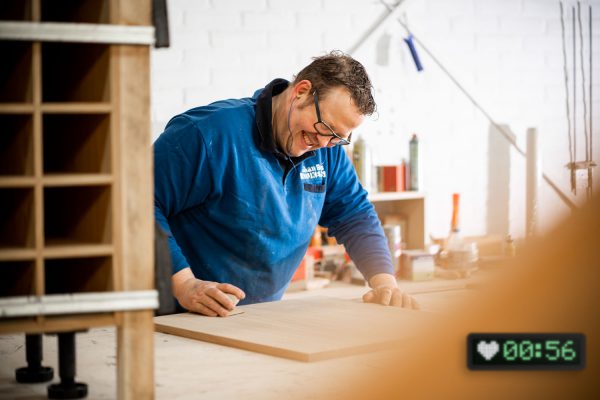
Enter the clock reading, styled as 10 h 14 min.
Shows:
0 h 56 min
